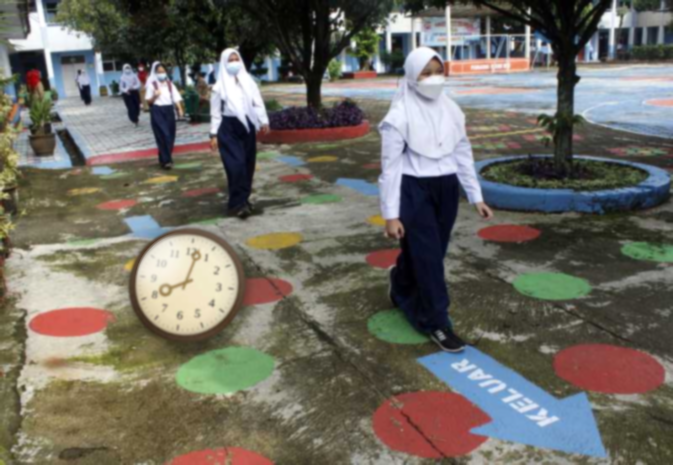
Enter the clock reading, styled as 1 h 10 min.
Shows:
8 h 02 min
